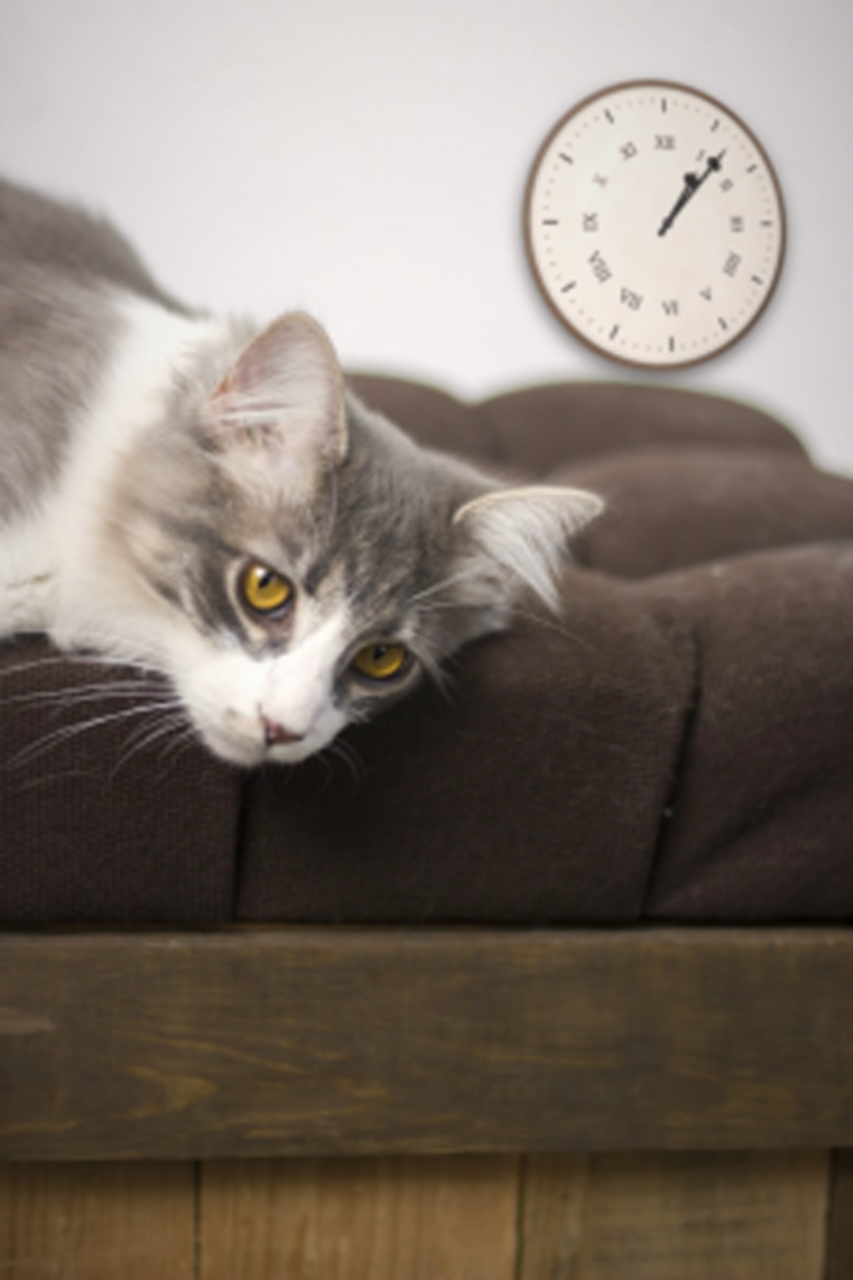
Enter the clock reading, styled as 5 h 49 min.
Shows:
1 h 07 min
